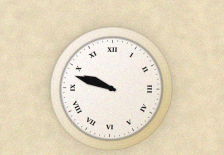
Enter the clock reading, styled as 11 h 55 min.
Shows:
9 h 48 min
